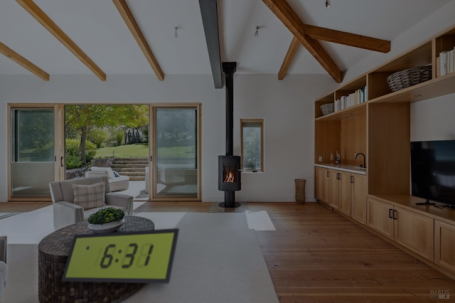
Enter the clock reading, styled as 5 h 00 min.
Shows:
6 h 31 min
